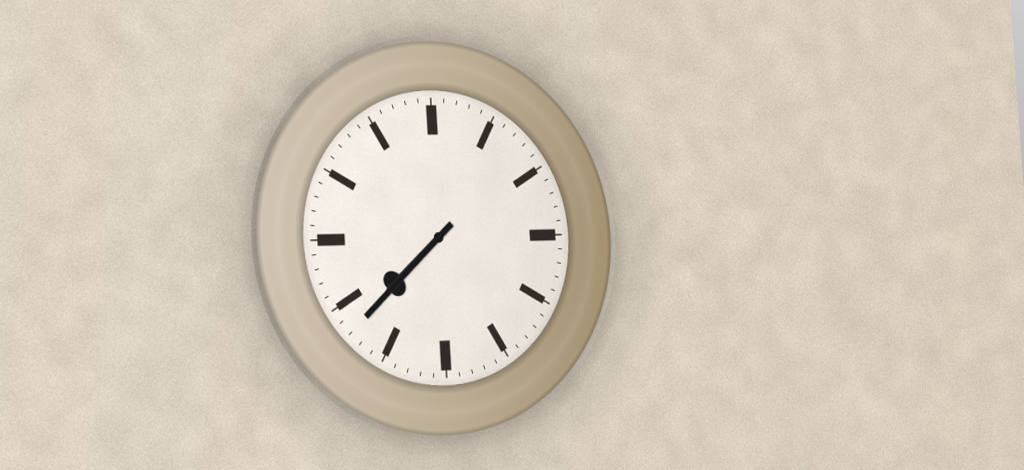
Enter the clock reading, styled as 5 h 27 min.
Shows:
7 h 38 min
